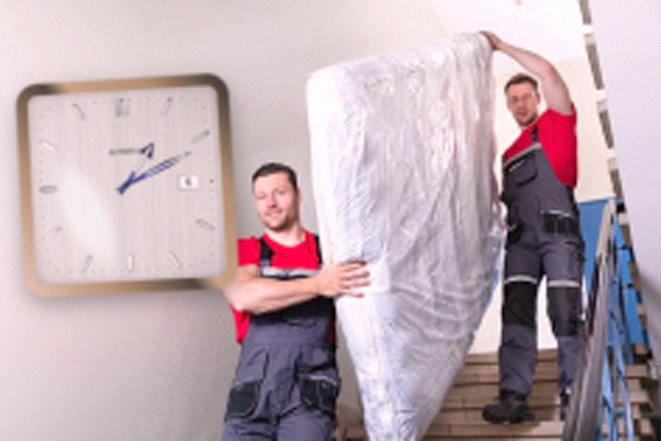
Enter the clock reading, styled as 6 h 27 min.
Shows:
1 h 11 min
